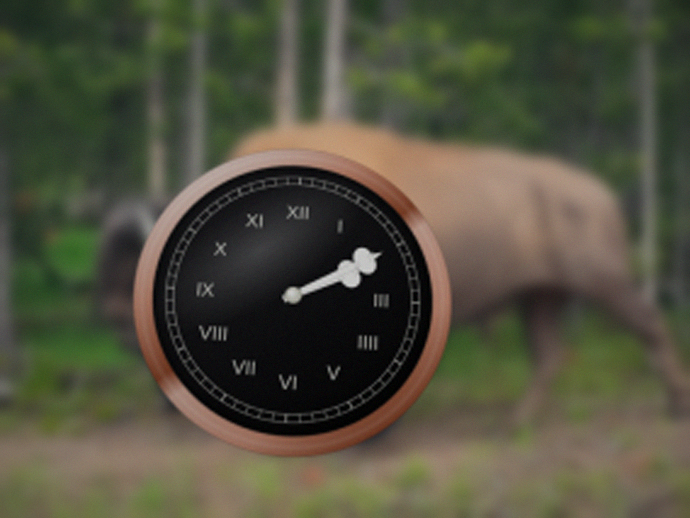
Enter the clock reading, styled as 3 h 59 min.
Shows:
2 h 10 min
